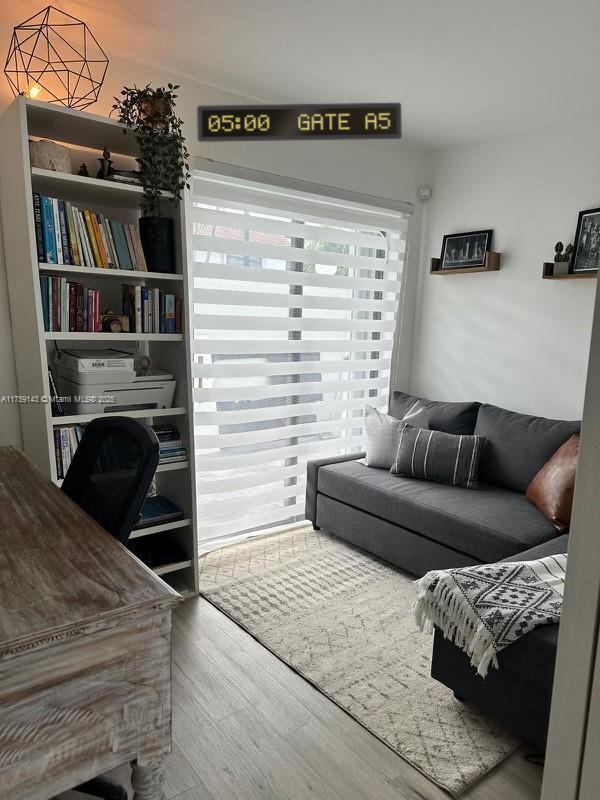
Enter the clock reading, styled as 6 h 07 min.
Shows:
5 h 00 min
